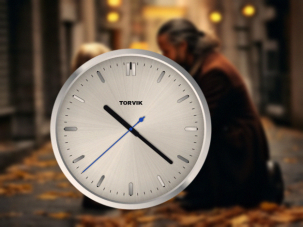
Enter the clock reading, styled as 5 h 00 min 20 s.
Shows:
10 h 21 min 38 s
